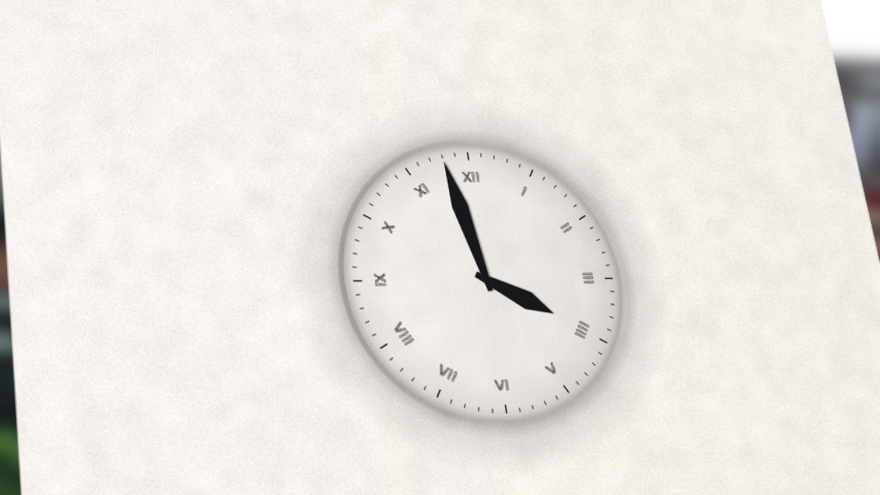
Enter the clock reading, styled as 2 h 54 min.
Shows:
3 h 58 min
